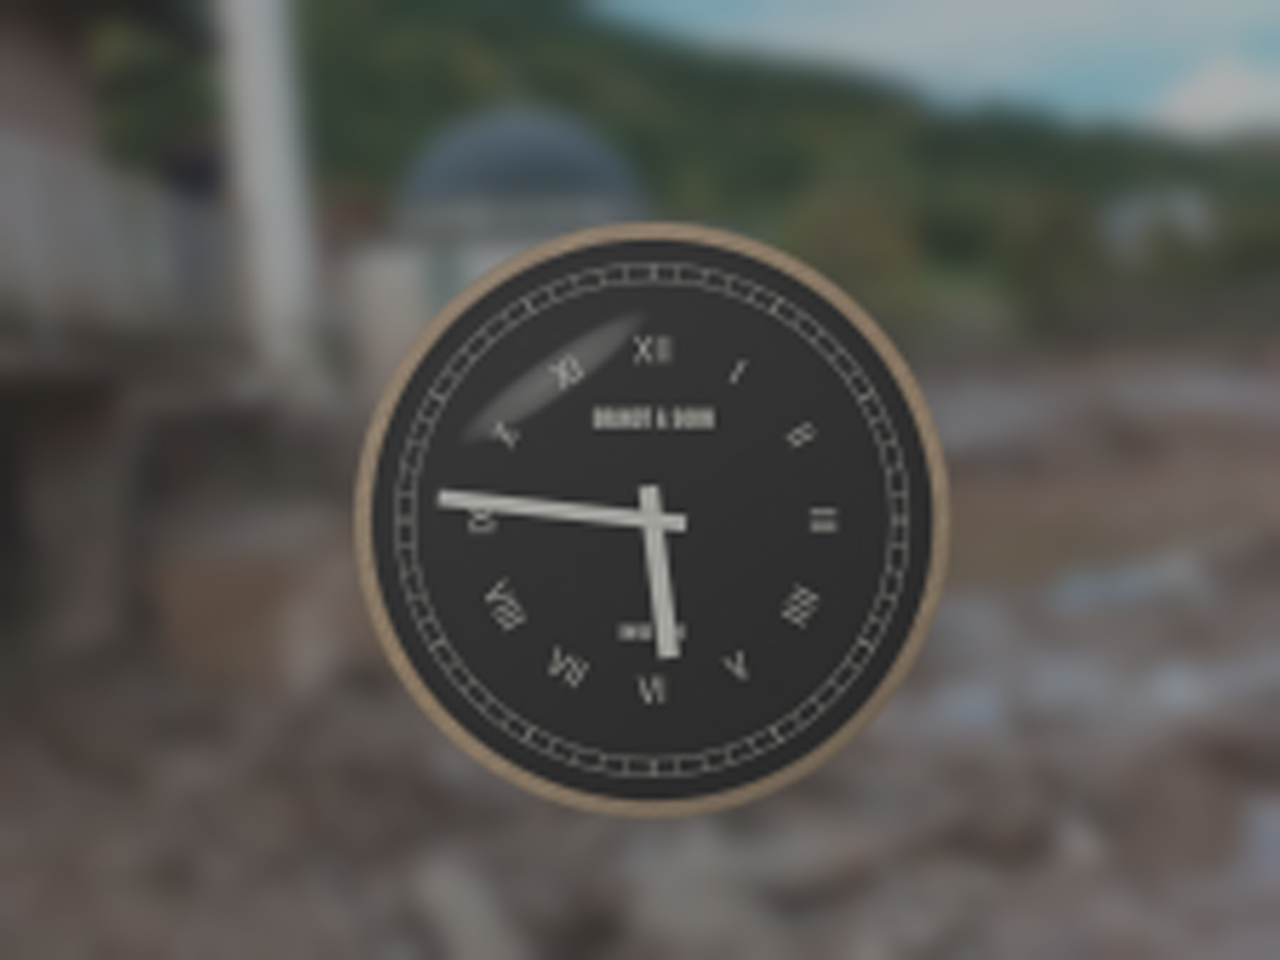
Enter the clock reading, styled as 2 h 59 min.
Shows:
5 h 46 min
